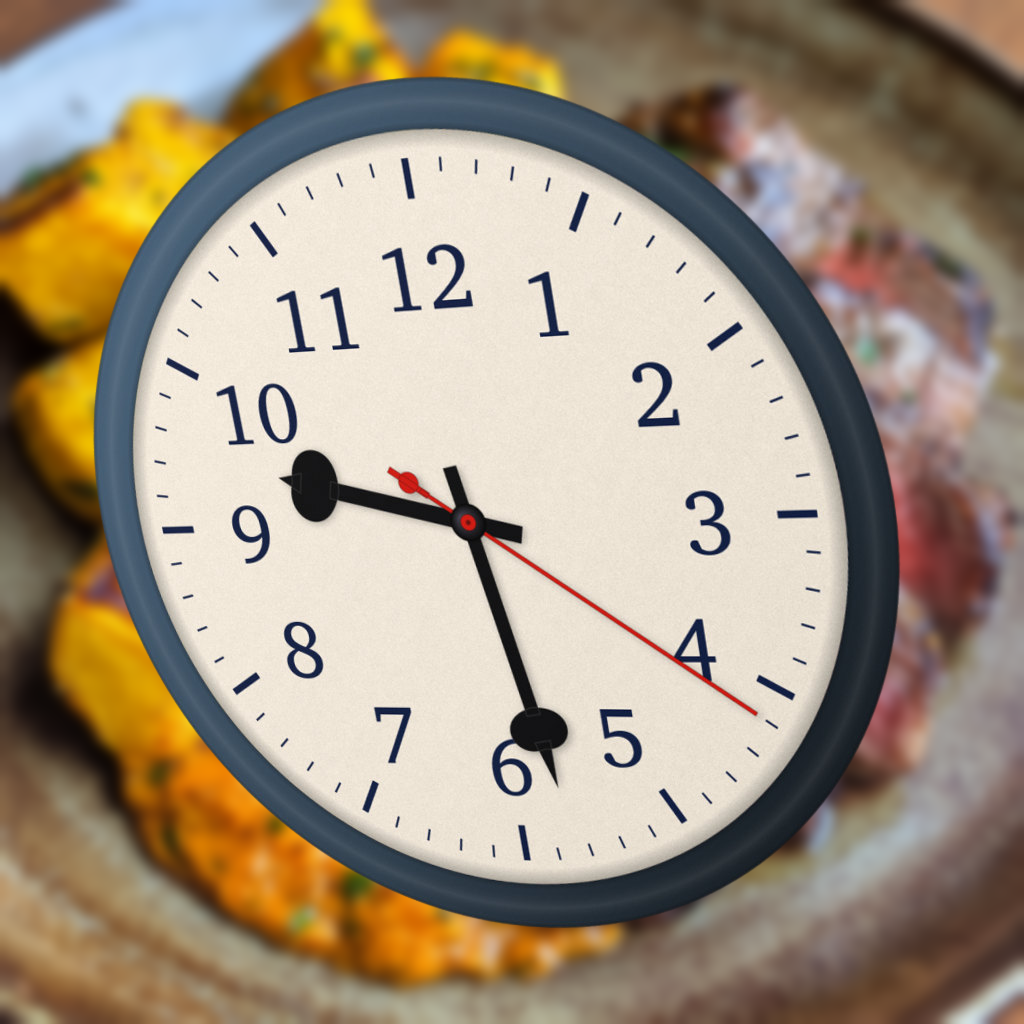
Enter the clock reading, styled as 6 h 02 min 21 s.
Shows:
9 h 28 min 21 s
